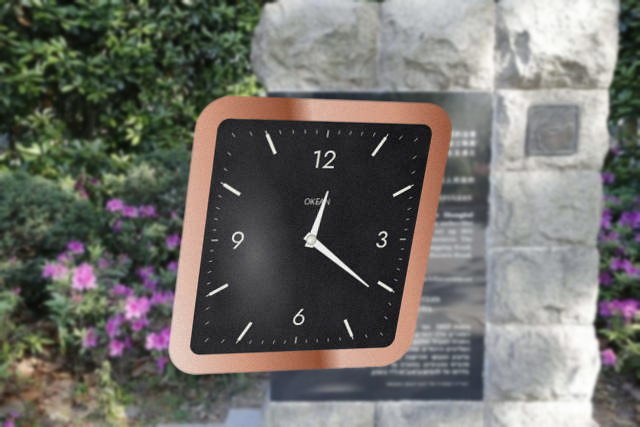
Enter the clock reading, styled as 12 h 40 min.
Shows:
12 h 21 min
